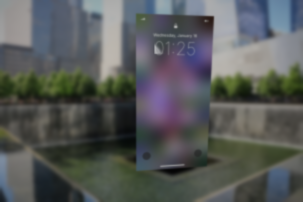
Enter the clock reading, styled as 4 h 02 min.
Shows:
1 h 25 min
